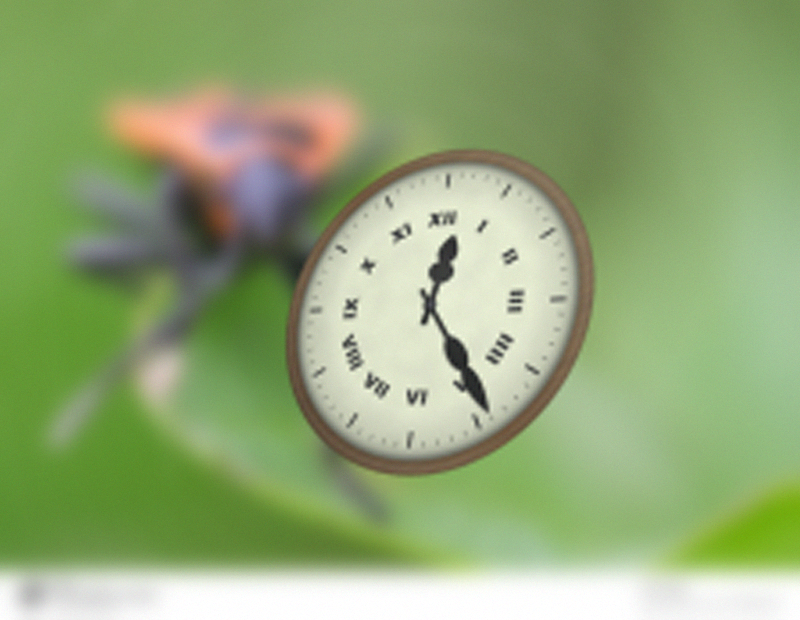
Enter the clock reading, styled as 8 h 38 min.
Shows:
12 h 24 min
